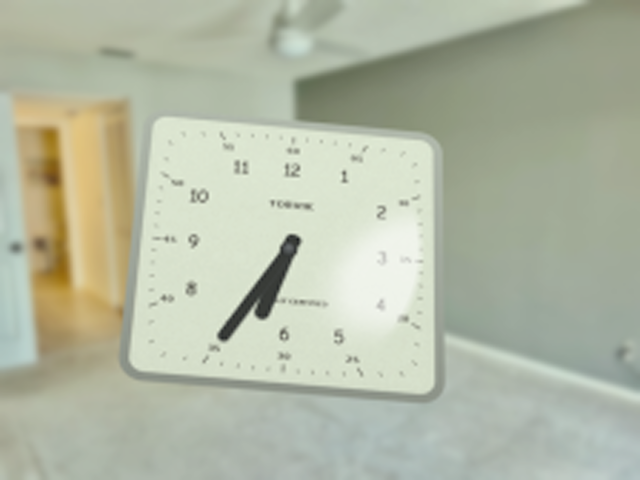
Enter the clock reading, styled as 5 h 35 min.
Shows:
6 h 35 min
